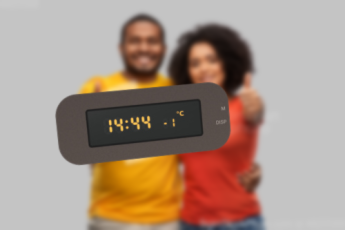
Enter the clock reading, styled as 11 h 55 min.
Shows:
14 h 44 min
